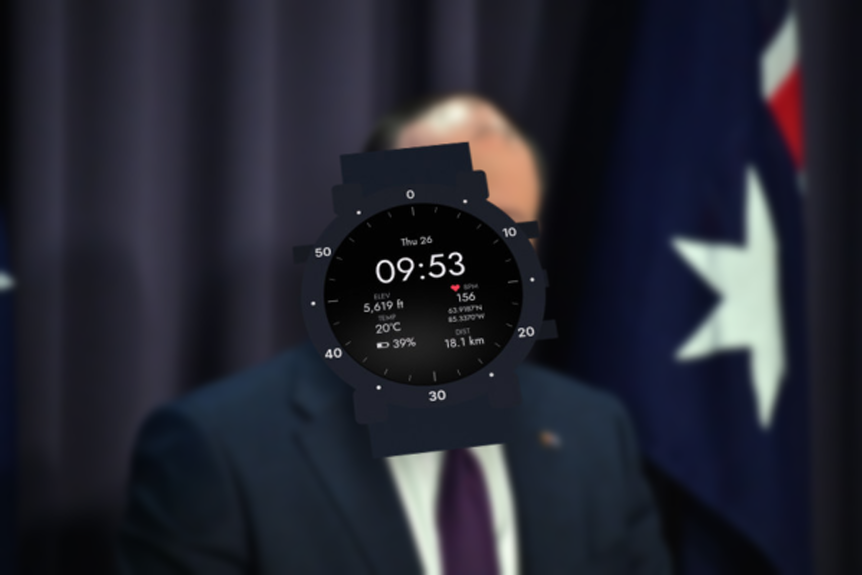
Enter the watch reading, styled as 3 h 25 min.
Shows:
9 h 53 min
